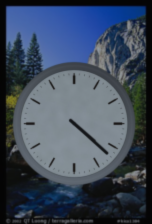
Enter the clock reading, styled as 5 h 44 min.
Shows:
4 h 22 min
